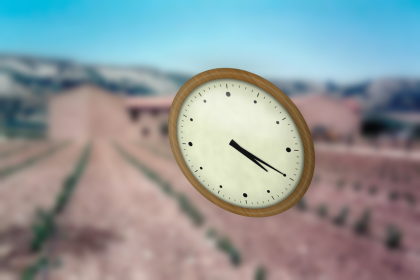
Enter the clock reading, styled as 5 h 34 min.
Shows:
4 h 20 min
